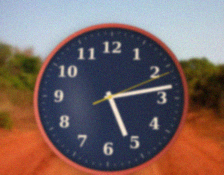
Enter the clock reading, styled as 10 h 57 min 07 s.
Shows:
5 h 13 min 11 s
